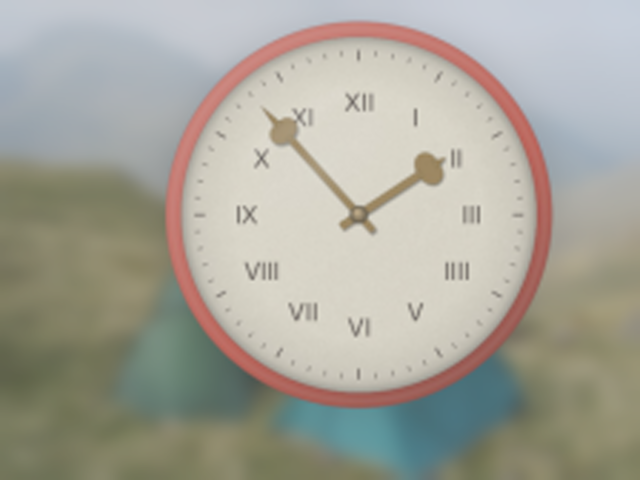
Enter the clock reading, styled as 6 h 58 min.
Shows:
1 h 53 min
